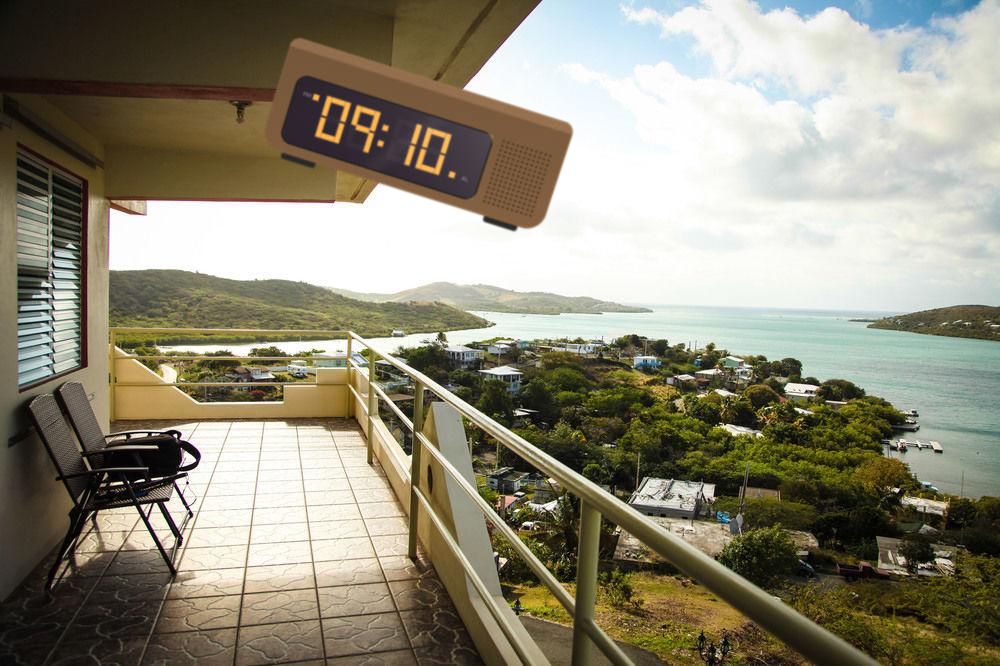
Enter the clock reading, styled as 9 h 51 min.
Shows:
9 h 10 min
